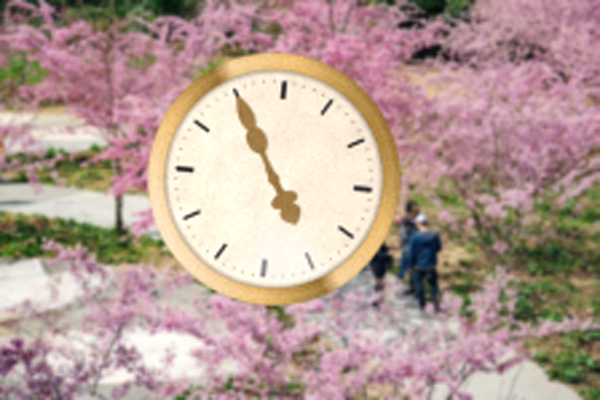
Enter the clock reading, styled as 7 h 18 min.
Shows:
4 h 55 min
